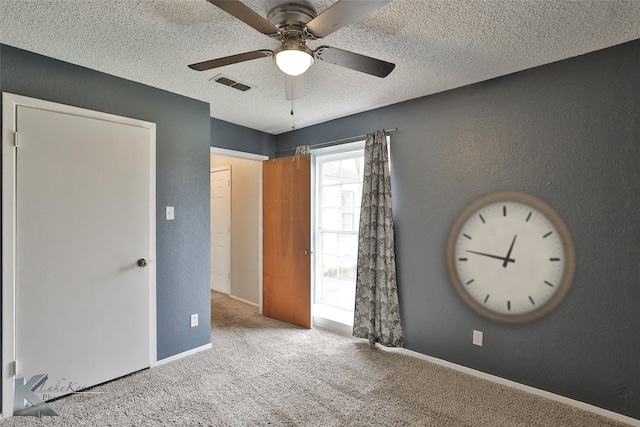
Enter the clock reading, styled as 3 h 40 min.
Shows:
12 h 47 min
